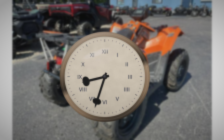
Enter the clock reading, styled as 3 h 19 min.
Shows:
8 h 33 min
